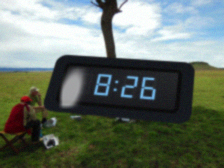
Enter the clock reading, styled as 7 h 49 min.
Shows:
8 h 26 min
